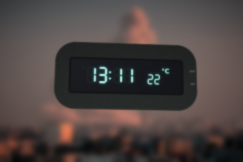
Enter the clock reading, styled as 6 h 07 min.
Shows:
13 h 11 min
